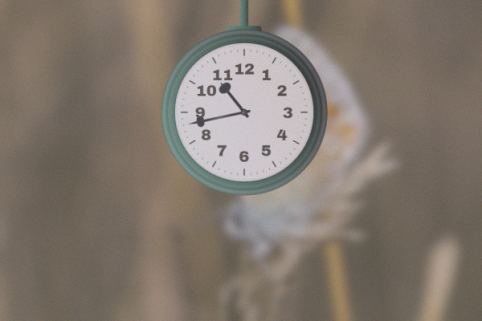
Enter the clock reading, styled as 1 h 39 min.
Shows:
10 h 43 min
